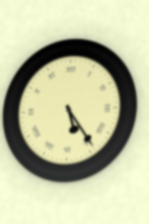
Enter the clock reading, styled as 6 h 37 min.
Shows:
5 h 24 min
